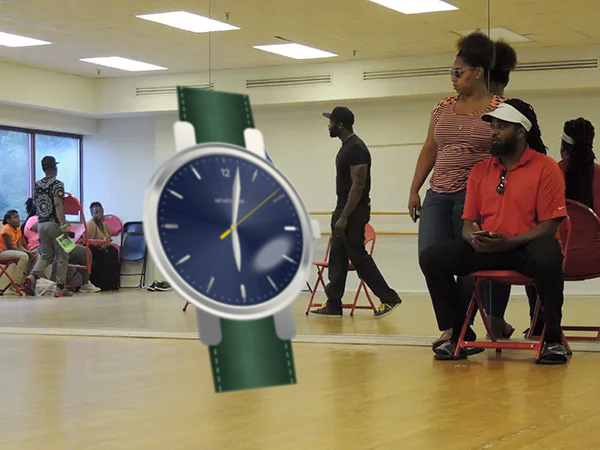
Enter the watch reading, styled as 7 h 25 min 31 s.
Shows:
6 h 02 min 09 s
